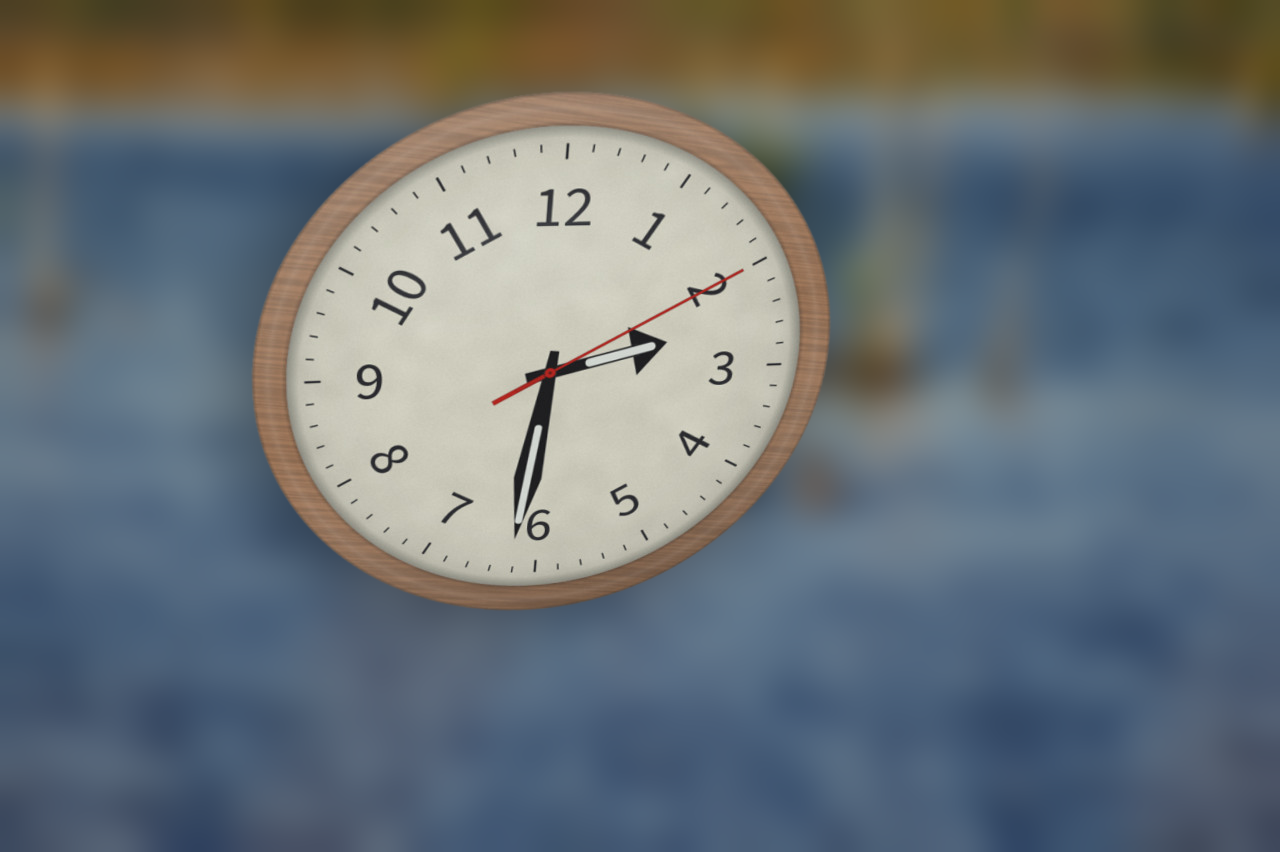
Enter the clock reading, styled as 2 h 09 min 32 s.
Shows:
2 h 31 min 10 s
